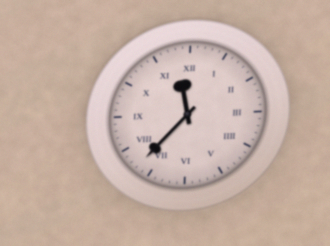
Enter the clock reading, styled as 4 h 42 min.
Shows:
11 h 37 min
